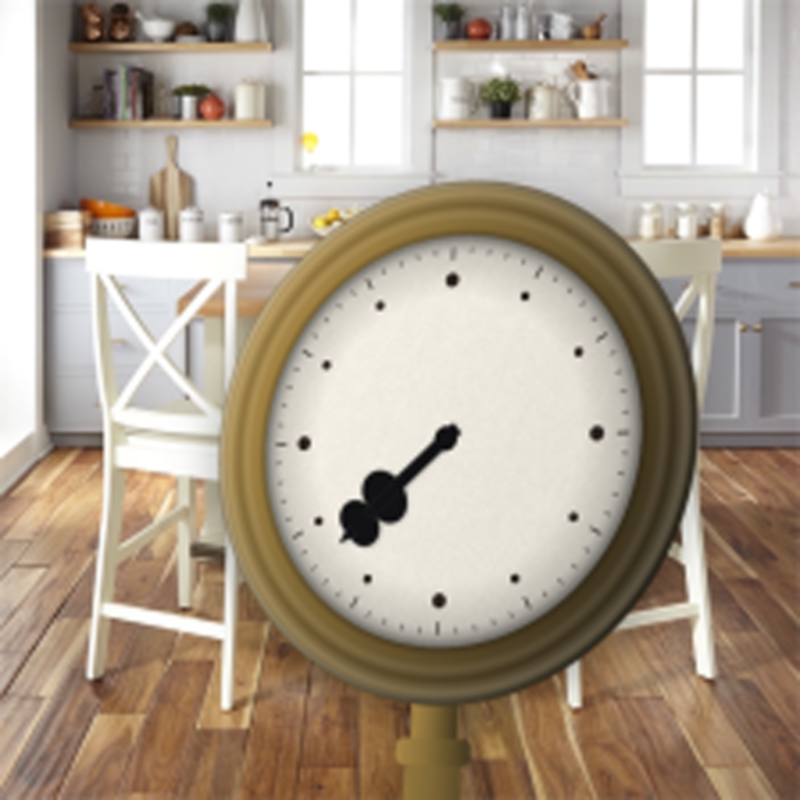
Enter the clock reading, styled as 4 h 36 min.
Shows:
7 h 38 min
